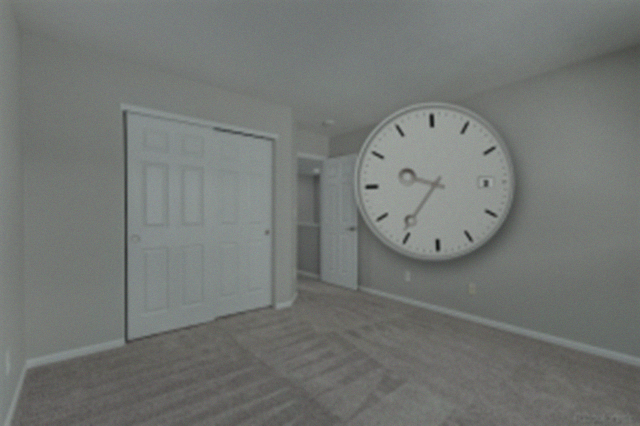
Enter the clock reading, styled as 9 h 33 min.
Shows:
9 h 36 min
